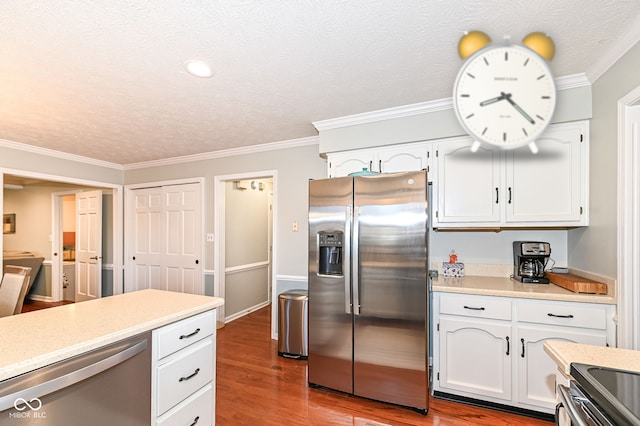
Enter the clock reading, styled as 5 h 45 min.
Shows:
8 h 22 min
